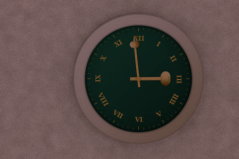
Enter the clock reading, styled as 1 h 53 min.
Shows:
2 h 59 min
